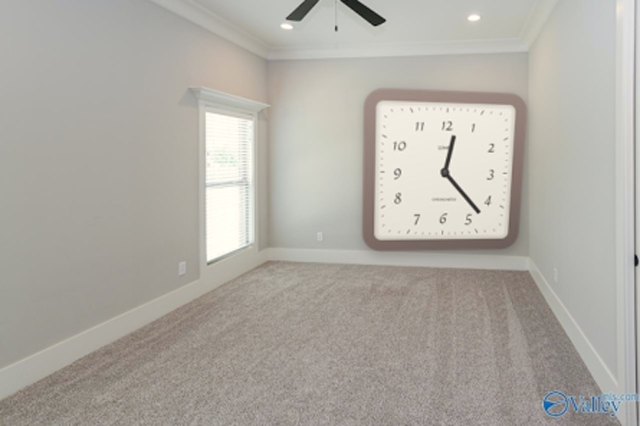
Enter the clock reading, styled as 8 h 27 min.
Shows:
12 h 23 min
